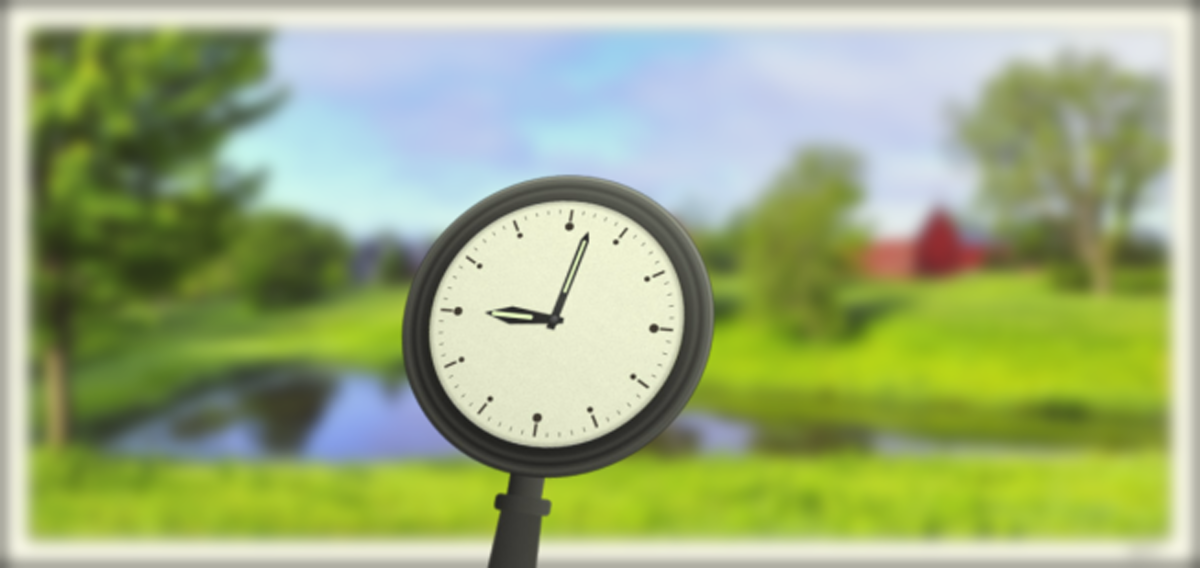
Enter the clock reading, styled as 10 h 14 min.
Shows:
9 h 02 min
